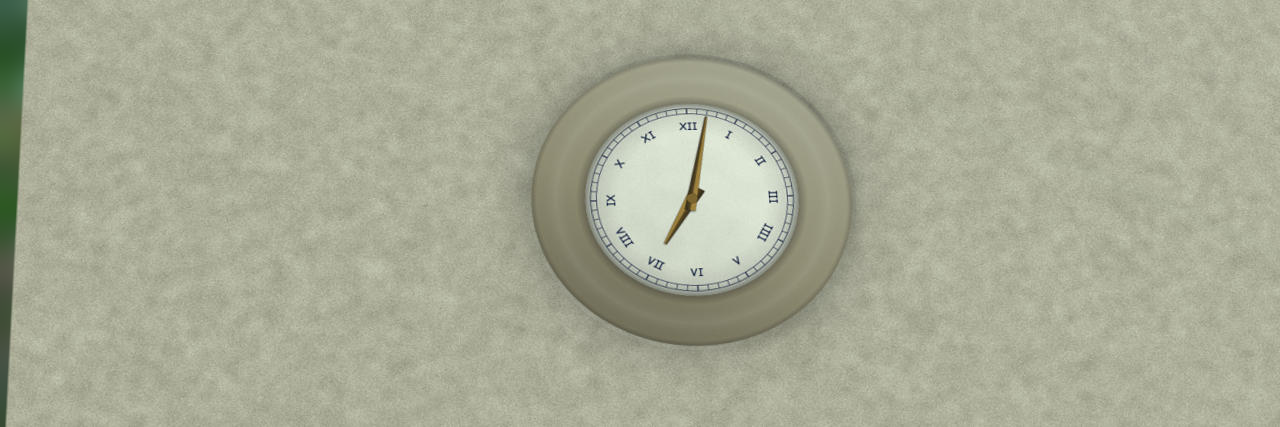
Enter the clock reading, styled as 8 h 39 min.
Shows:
7 h 02 min
